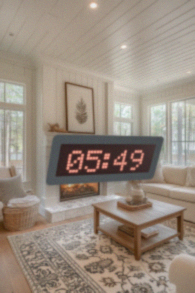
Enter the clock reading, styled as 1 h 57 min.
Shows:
5 h 49 min
